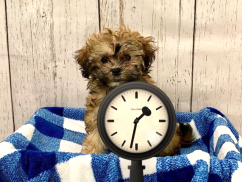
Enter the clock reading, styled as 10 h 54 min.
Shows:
1 h 32 min
